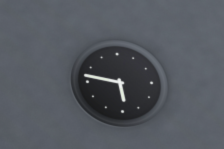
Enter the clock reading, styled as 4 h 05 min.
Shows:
5 h 47 min
